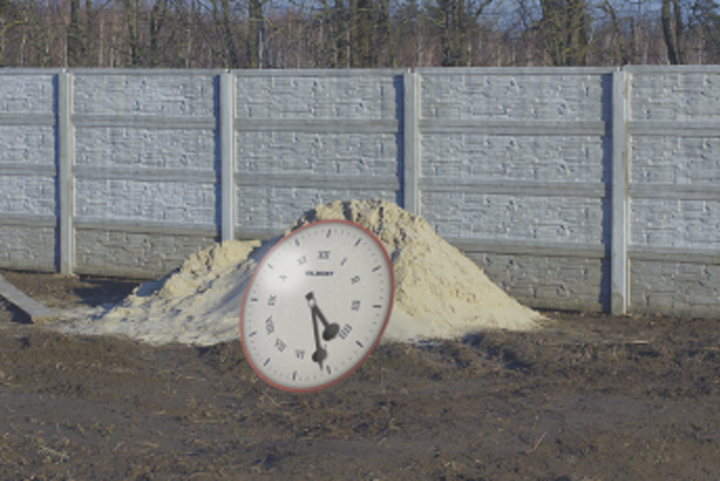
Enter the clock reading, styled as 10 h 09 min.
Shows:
4 h 26 min
